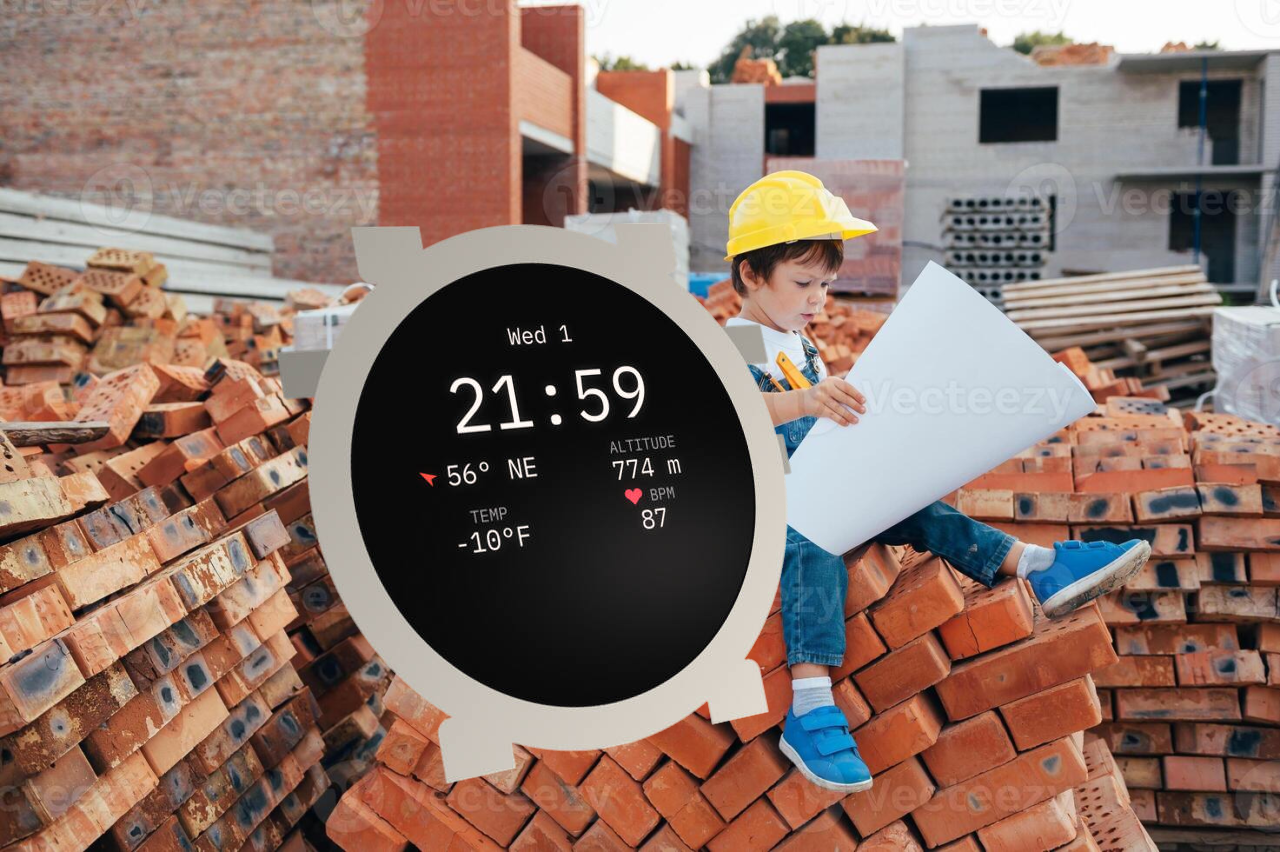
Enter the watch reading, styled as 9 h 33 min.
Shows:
21 h 59 min
